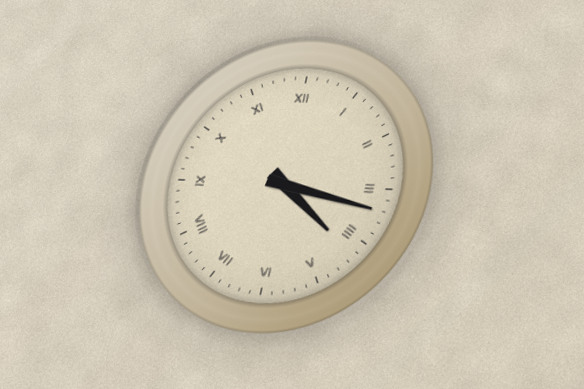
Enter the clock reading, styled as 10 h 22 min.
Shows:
4 h 17 min
